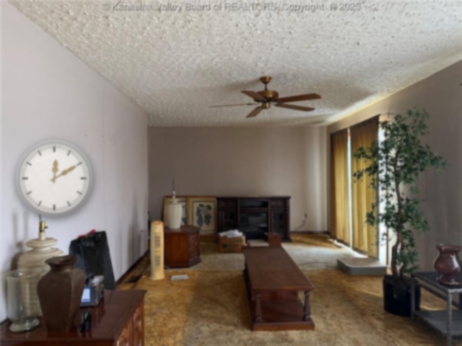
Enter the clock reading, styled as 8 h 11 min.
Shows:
12 h 10 min
